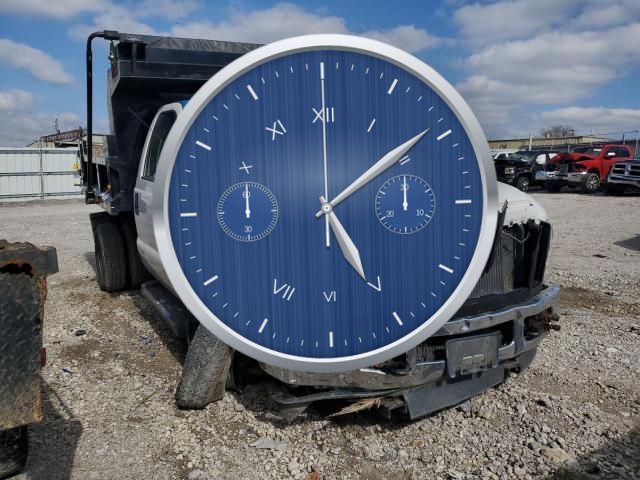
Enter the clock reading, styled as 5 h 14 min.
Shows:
5 h 09 min
